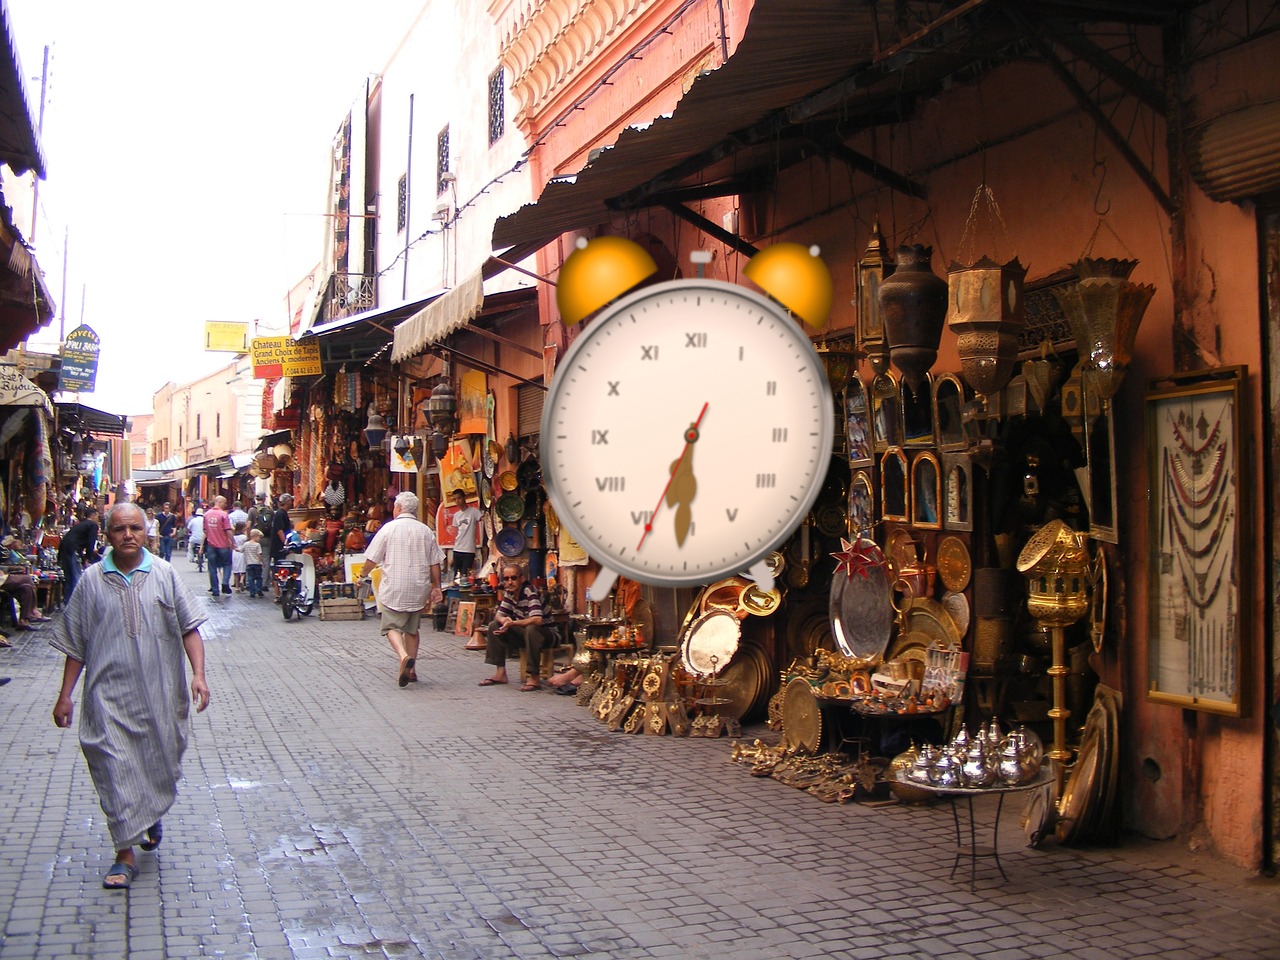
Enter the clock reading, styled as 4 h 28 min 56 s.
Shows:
6 h 30 min 34 s
